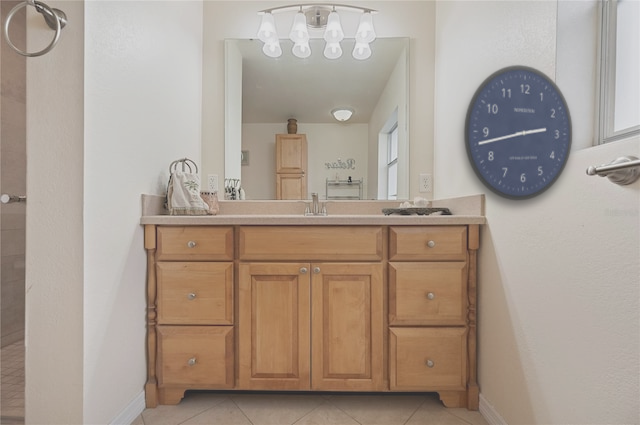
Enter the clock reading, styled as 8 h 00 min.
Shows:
2 h 43 min
